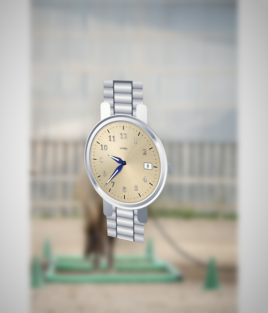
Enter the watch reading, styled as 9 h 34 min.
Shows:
9 h 37 min
